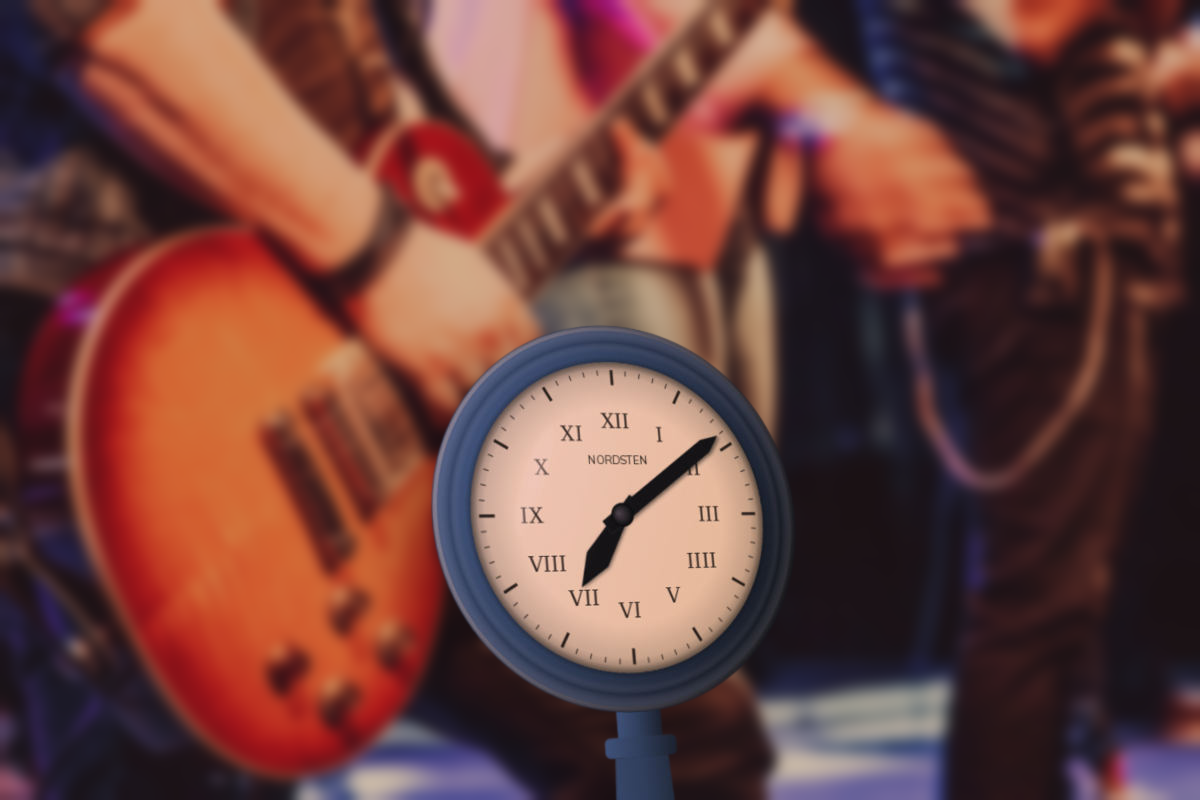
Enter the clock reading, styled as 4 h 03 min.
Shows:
7 h 09 min
